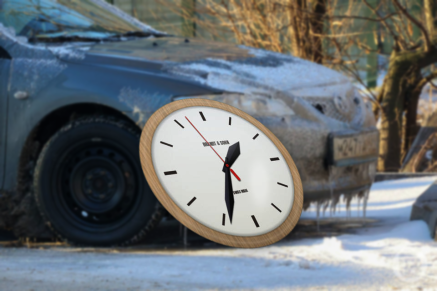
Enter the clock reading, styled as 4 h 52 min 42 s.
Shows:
1 h 33 min 57 s
